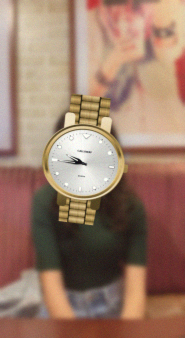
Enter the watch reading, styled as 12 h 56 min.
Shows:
9 h 45 min
